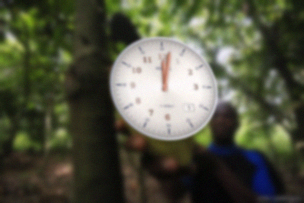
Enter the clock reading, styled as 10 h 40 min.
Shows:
12 h 02 min
